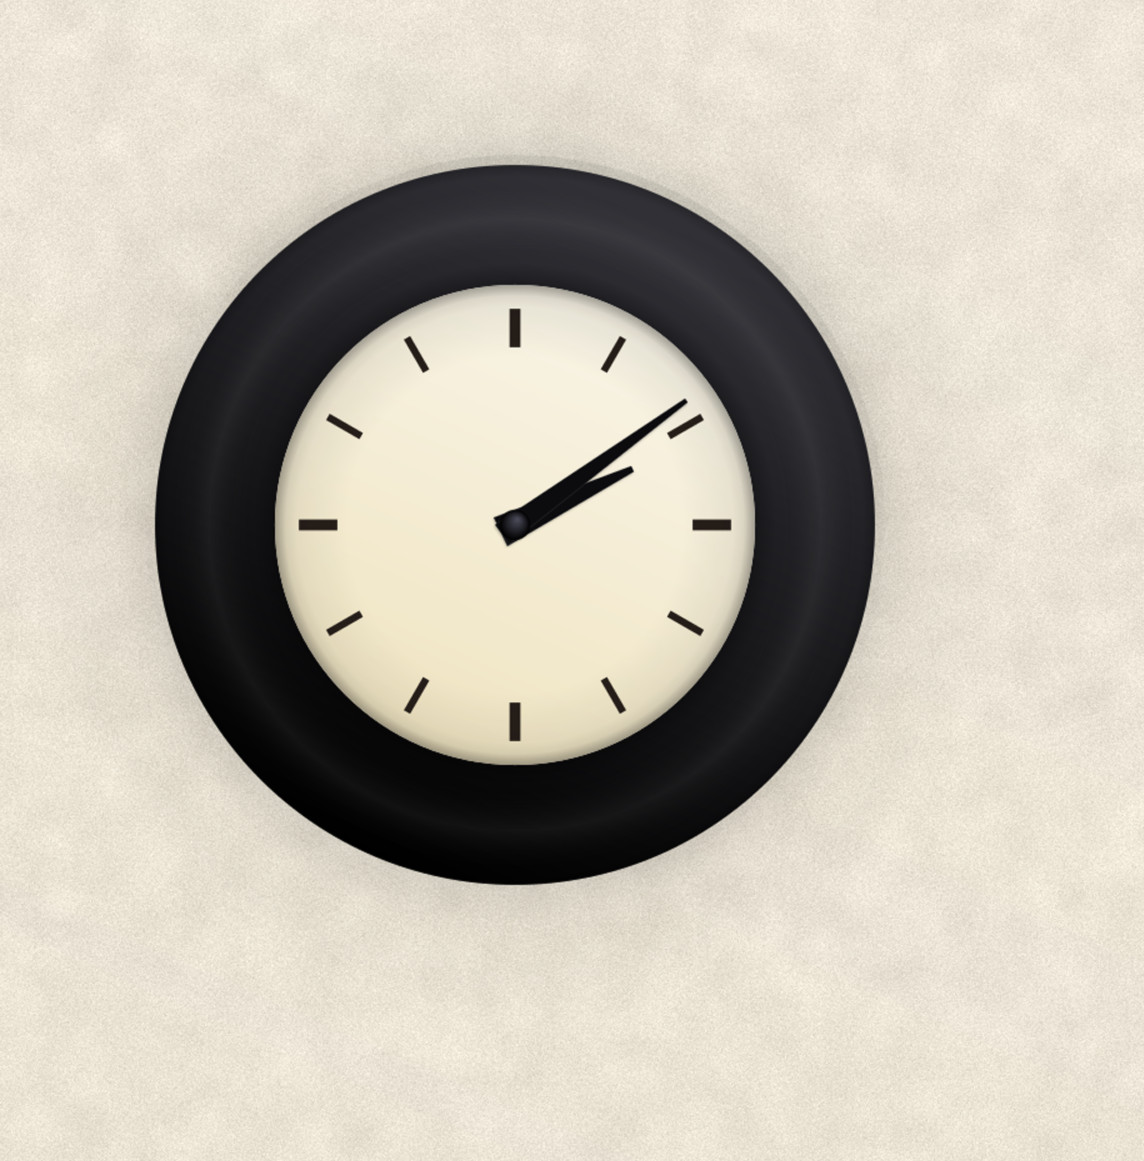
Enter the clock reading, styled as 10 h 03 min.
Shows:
2 h 09 min
